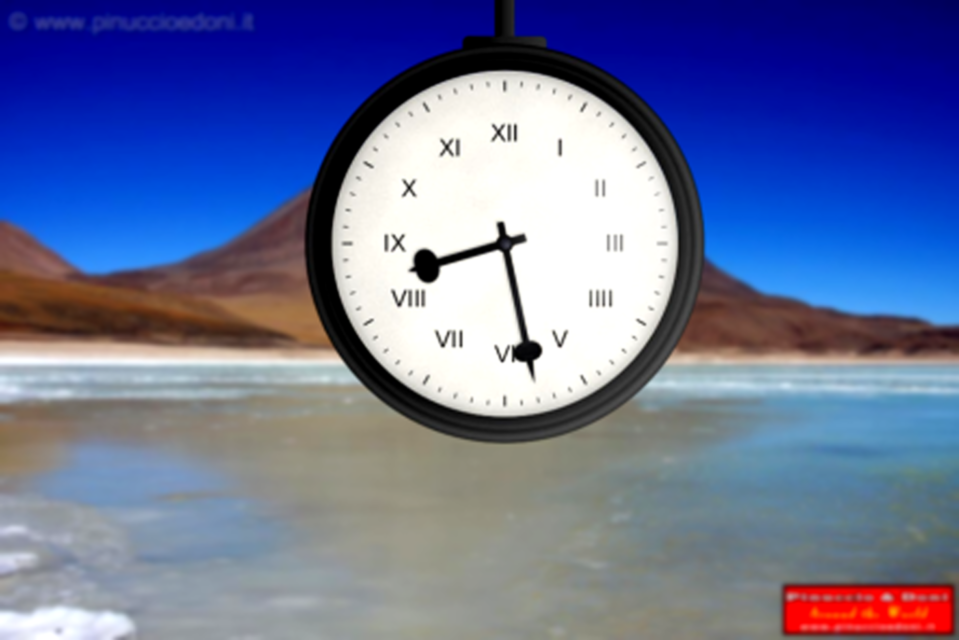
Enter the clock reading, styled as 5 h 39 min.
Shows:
8 h 28 min
